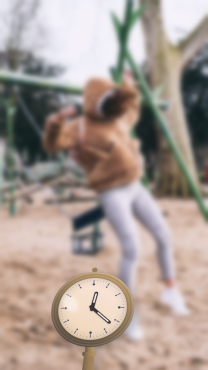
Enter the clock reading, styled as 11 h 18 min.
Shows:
12 h 22 min
